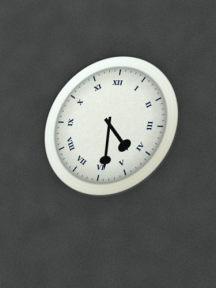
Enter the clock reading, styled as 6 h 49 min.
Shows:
4 h 29 min
